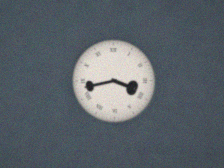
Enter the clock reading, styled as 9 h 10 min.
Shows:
3 h 43 min
